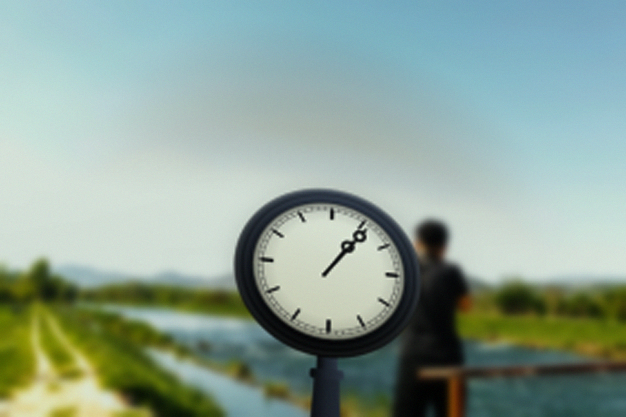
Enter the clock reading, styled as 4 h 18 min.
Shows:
1 h 06 min
